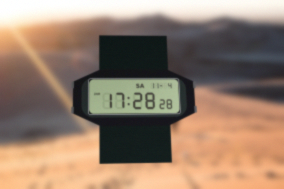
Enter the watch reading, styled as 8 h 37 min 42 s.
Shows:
17 h 28 min 28 s
